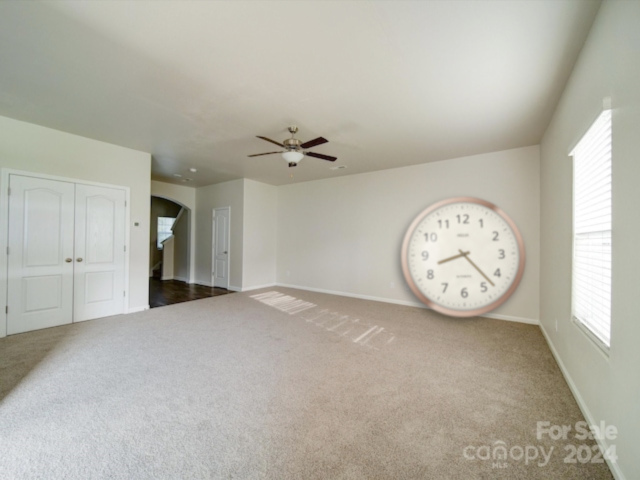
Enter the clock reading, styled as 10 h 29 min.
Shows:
8 h 23 min
